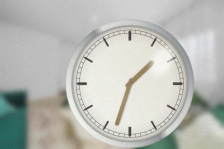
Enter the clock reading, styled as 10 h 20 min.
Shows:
1 h 33 min
